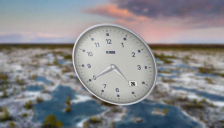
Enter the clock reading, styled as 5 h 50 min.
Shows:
4 h 40 min
